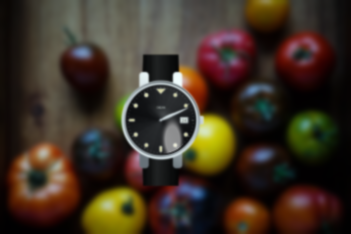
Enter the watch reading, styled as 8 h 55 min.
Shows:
2 h 11 min
